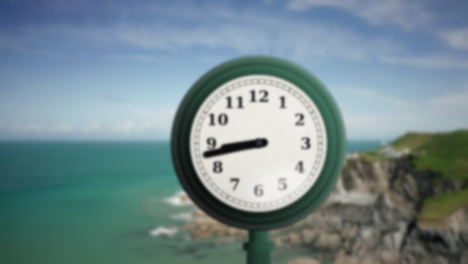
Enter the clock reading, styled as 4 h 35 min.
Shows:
8 h 43 min
